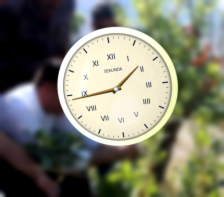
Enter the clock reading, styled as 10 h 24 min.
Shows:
1 h 44 min
